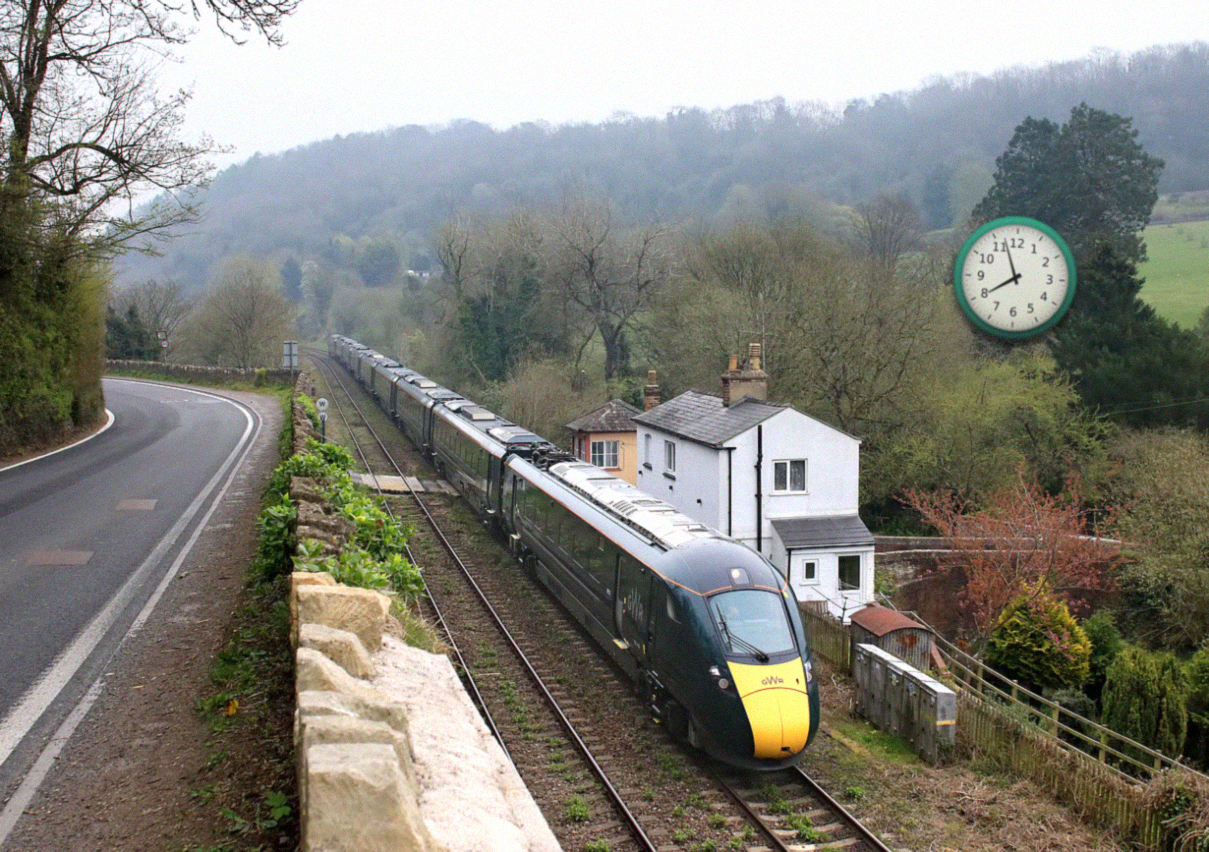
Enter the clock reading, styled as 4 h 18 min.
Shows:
7 h 57 min
